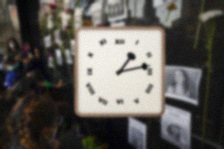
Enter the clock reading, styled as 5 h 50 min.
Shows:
1 h 13 min
